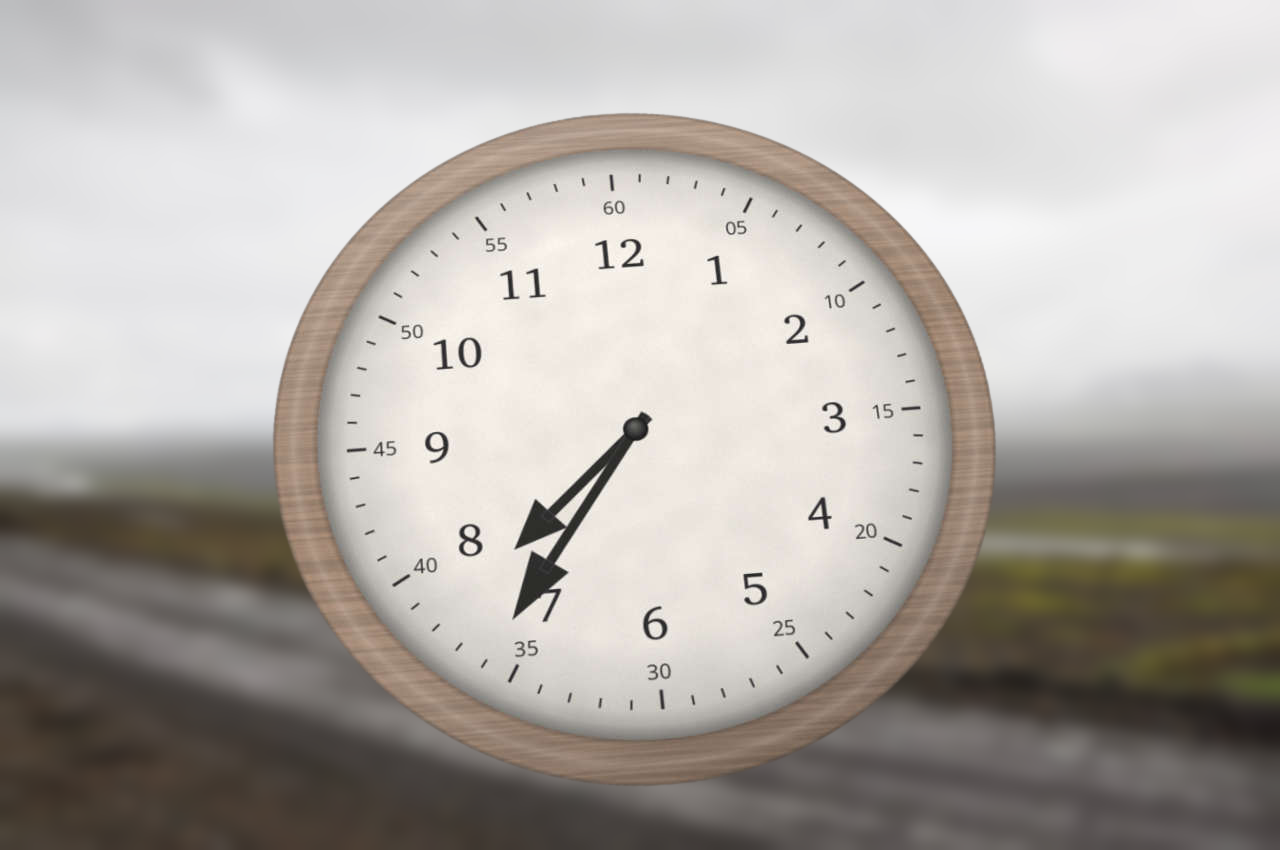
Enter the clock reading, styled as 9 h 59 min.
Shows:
7 h 36 min
